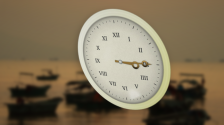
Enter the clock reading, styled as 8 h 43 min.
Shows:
3 h 15 min
